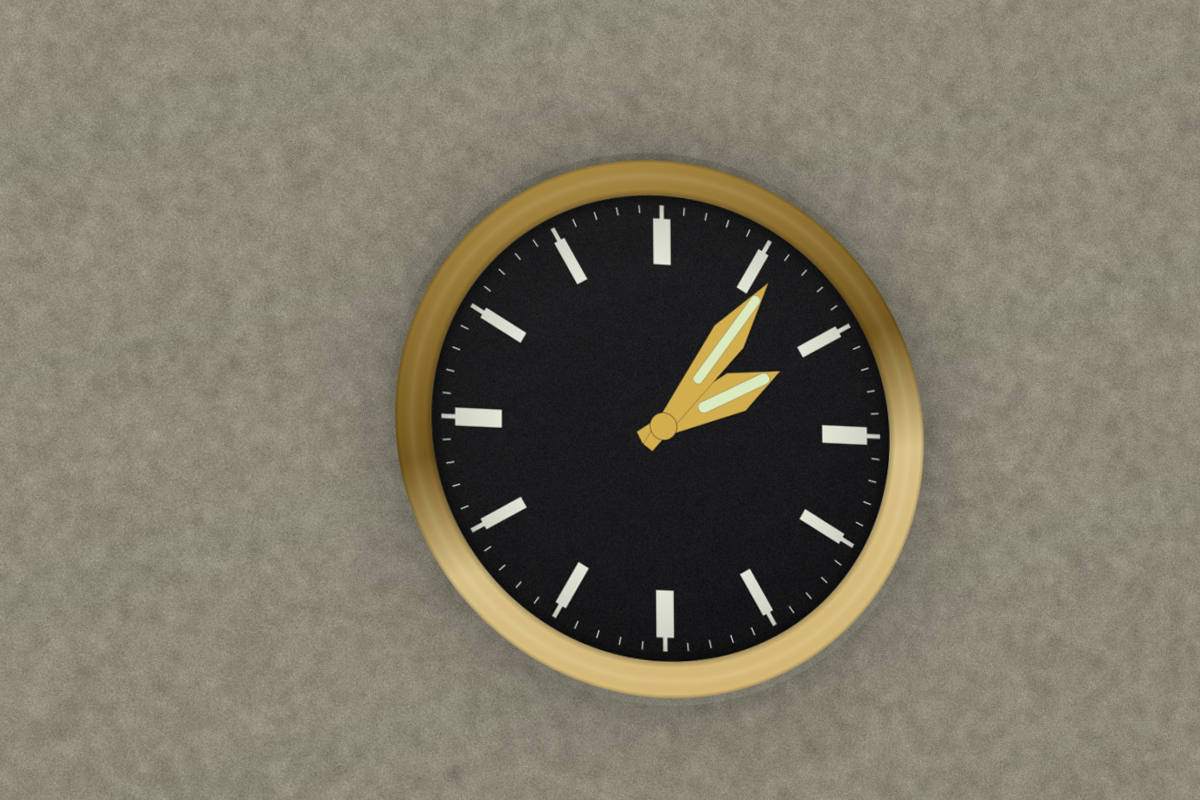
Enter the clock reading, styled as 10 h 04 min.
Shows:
2 h 06 min
